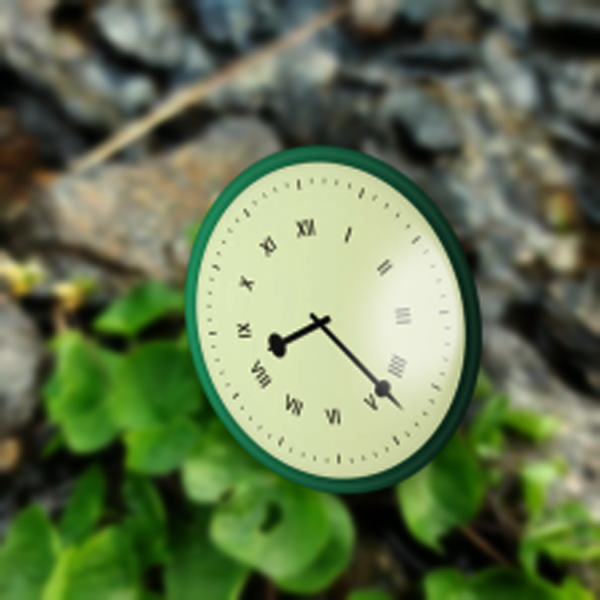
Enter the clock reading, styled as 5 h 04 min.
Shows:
8 h 23 min
